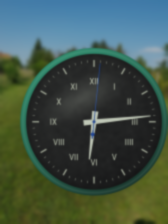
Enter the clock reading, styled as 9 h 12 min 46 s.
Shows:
6 h 14 min 01 s
